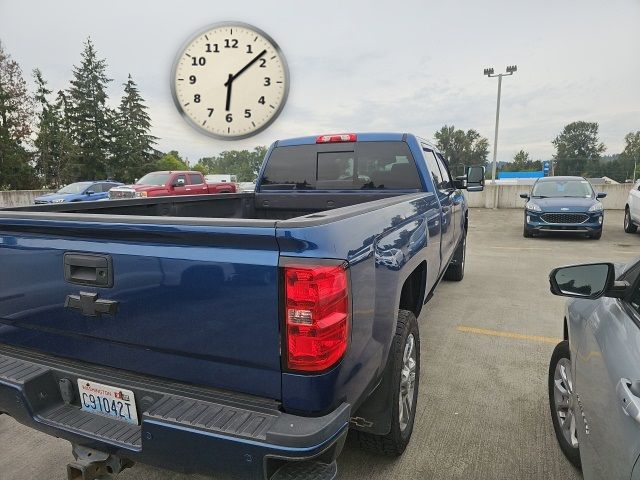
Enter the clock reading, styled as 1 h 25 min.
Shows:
6 h 08 min
